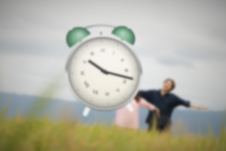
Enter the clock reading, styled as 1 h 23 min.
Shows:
10 h 18 min
